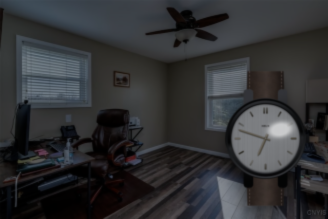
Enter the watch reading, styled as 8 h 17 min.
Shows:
6 h 48 min
